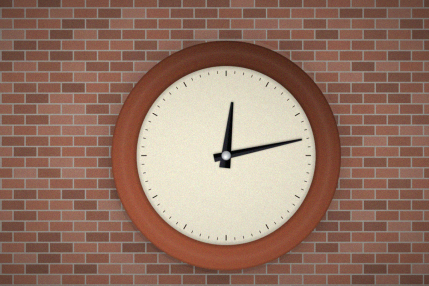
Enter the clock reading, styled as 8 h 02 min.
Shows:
12 h 13 min
